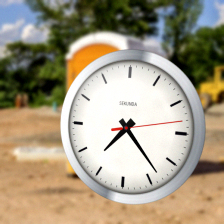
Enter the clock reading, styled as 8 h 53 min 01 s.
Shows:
7 h 23 min 13 s
